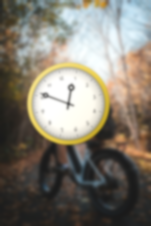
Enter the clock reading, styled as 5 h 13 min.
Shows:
12 h 51 min
